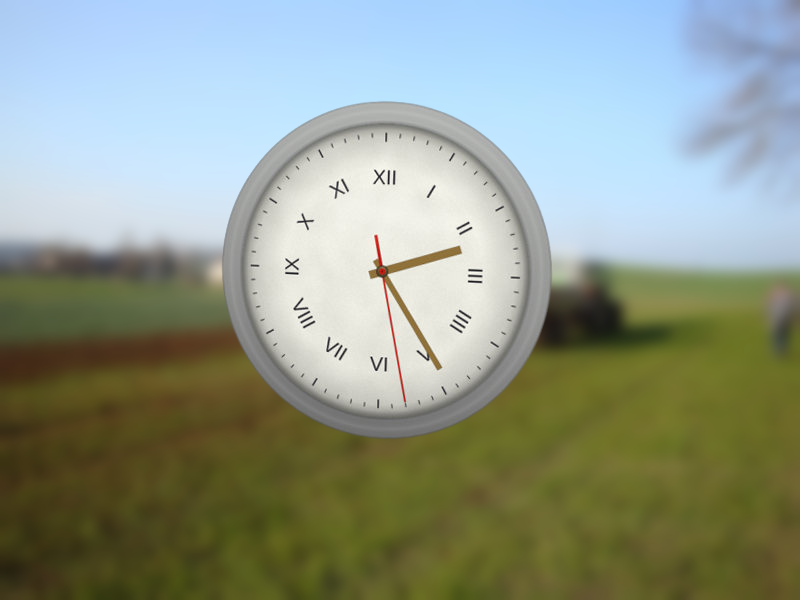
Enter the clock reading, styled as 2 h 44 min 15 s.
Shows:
2 h 24 min 28 s
